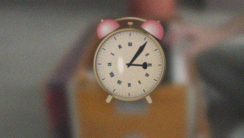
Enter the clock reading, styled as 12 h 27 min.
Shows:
3 h 06 min
